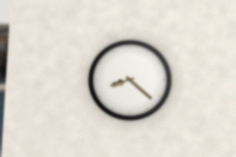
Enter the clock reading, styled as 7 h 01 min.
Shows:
8 h 22 min
